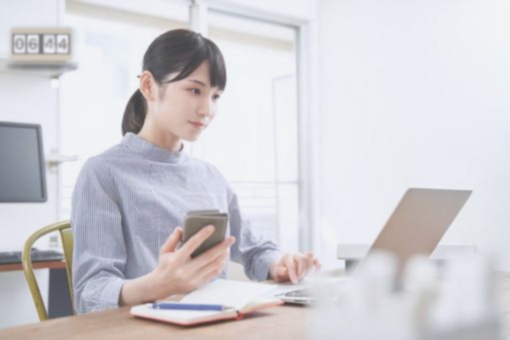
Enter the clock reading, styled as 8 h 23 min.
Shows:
6 h 44 min
